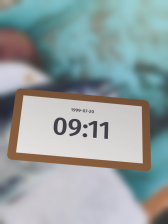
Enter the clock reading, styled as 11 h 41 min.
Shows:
9 h 11 min
